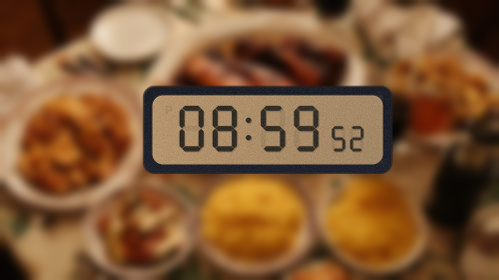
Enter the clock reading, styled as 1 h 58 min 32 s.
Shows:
8 h 59 min 52 s
